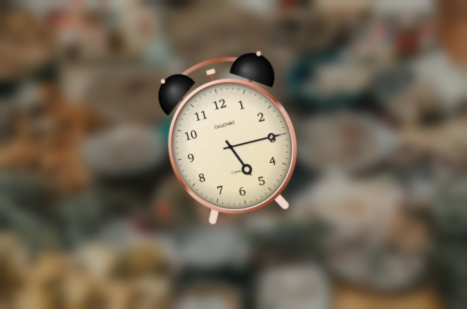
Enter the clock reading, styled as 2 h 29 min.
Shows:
5 h 15 min
